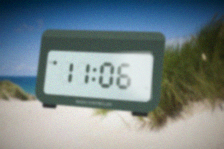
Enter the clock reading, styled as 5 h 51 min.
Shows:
11 h 06 min
